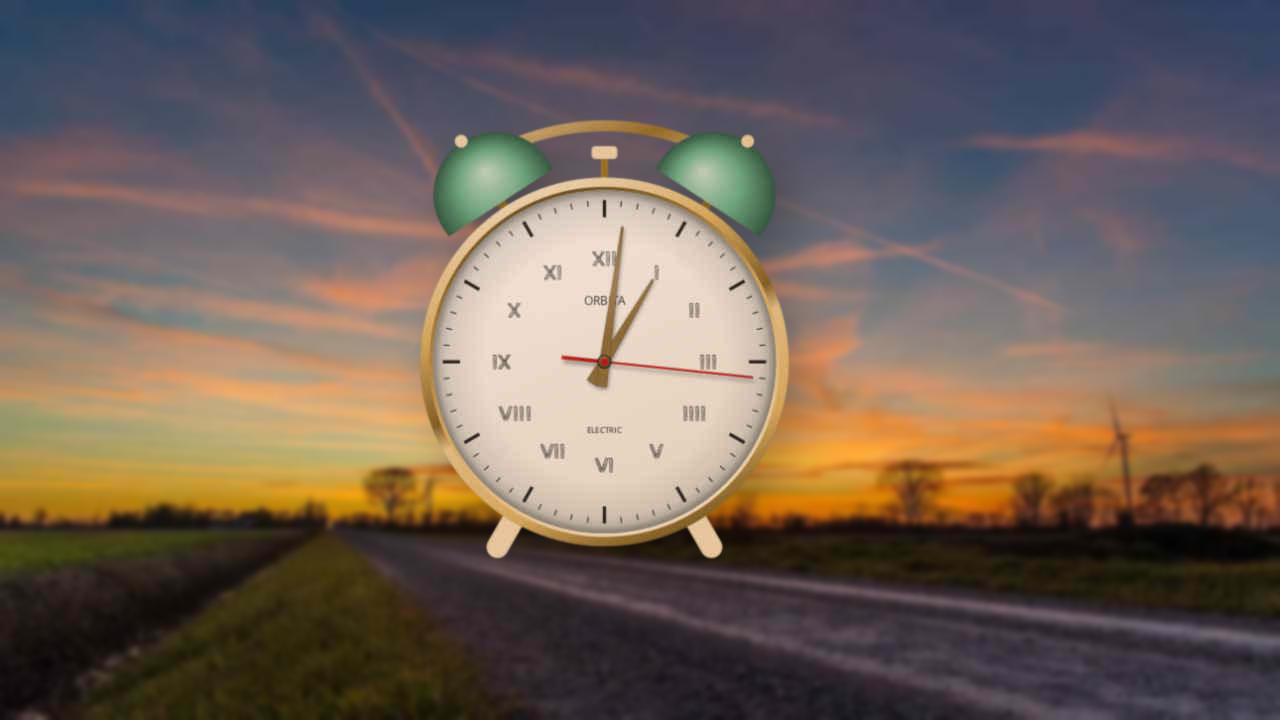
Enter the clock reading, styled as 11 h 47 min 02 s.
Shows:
1 h 01 min 16 s
